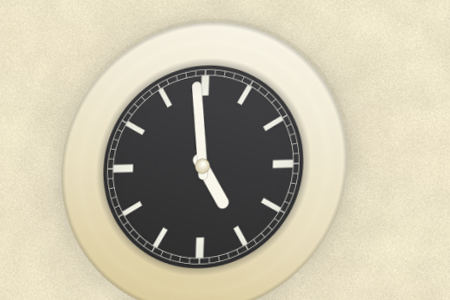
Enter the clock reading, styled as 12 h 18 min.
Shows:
4 h 59 min
